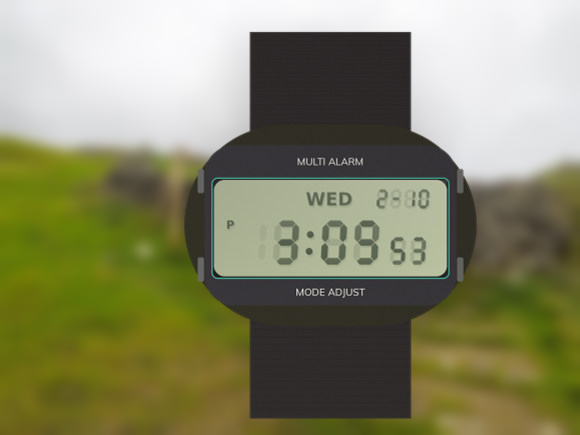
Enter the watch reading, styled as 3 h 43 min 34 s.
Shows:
3 h 09 min 53 s
